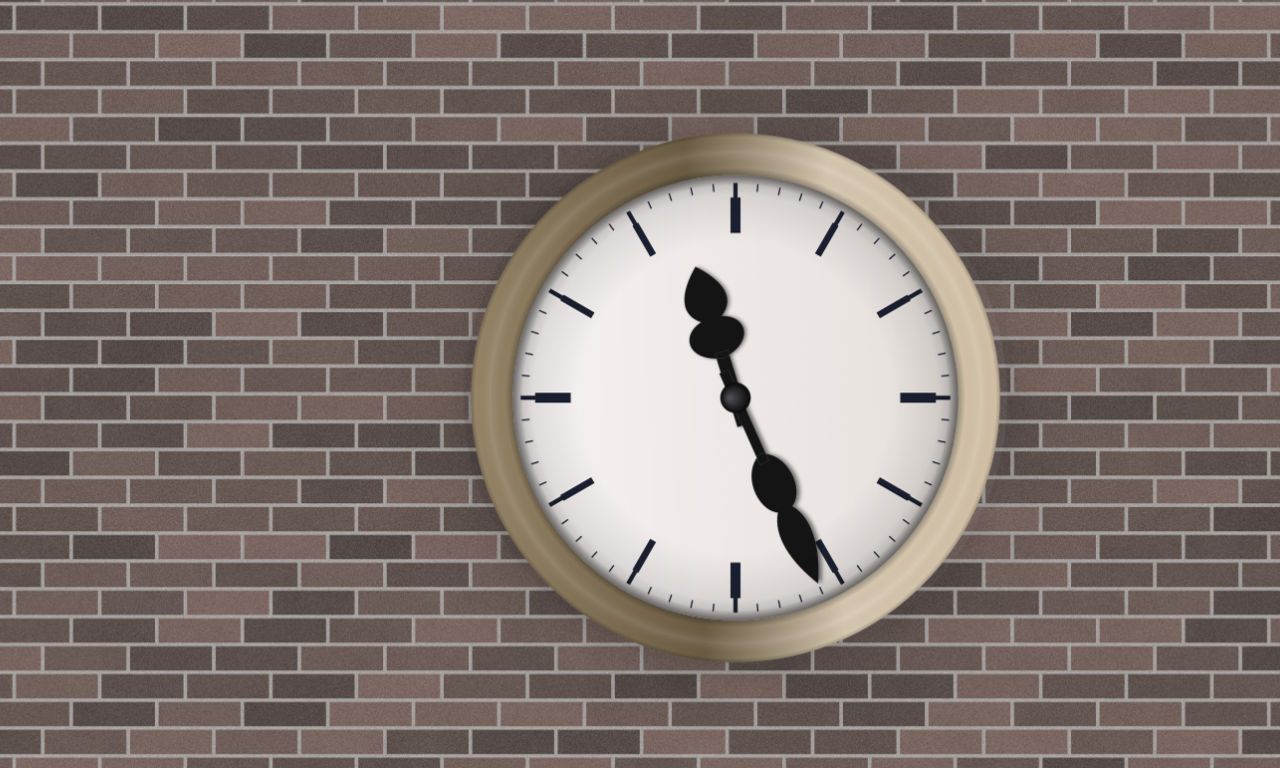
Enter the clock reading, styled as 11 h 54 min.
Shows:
11 h 26 min
